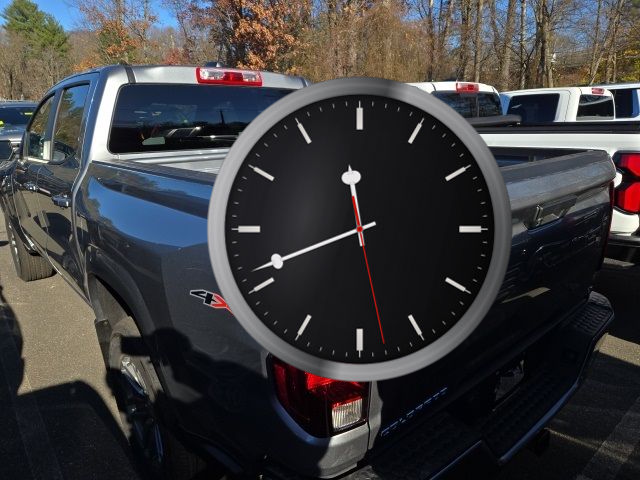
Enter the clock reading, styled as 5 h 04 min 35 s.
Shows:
11 h 41 min 28 s
